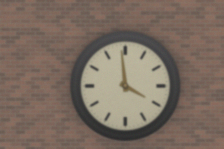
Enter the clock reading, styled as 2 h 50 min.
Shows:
3 h 59 min
